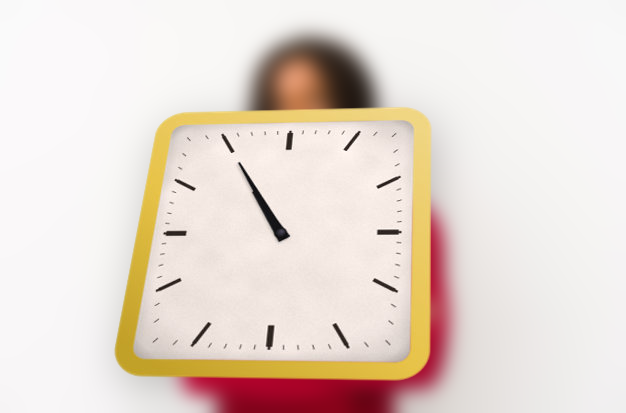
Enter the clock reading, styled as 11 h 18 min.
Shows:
10 h 55 min
